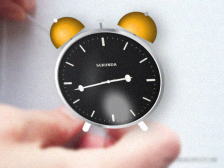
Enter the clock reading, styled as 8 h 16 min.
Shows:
2 h 43 min
